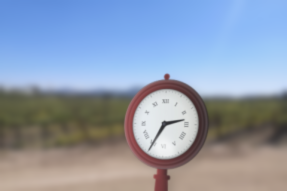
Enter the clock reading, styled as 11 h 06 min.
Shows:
2 h 35 min
